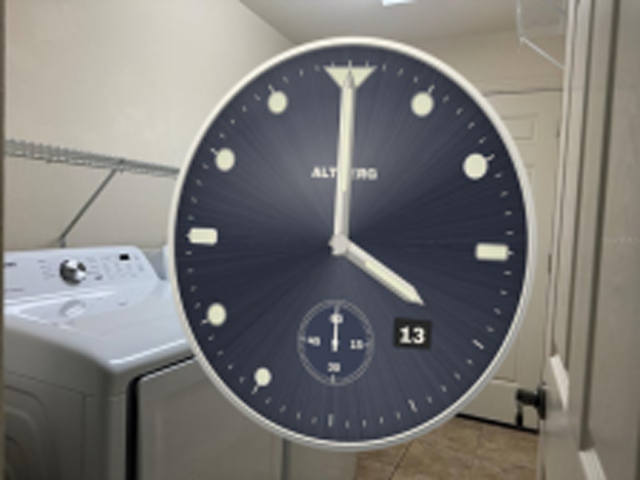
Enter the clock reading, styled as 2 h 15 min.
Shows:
4 h 00 min
